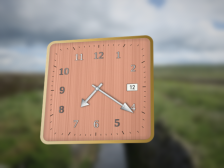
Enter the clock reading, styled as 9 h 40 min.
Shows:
7 h 21 min
